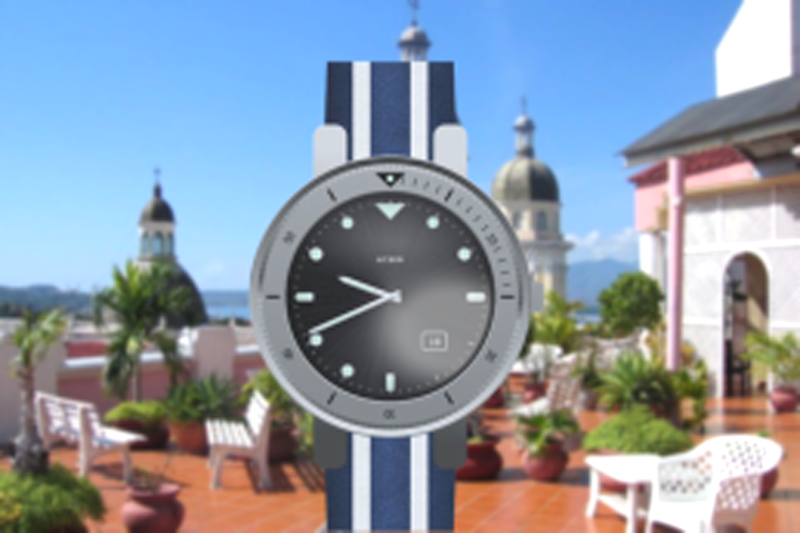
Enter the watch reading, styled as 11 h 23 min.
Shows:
9 h 41 min
